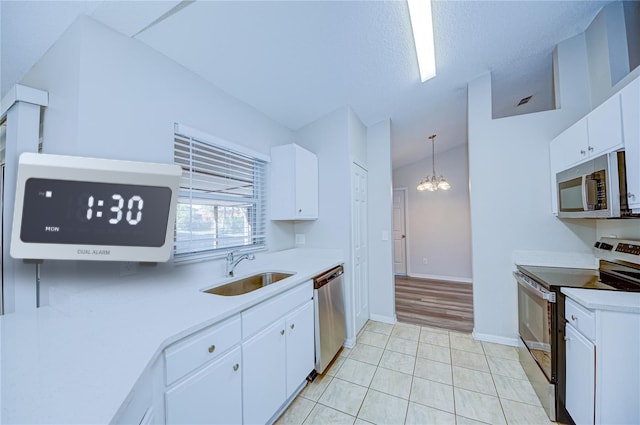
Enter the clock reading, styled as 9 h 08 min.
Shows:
1 h 30 min
